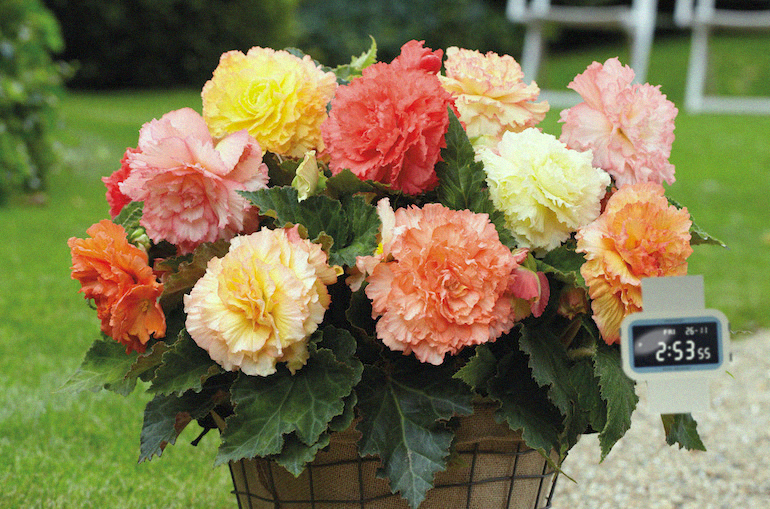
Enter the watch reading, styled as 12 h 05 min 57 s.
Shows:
2 h 53 min 55 s
